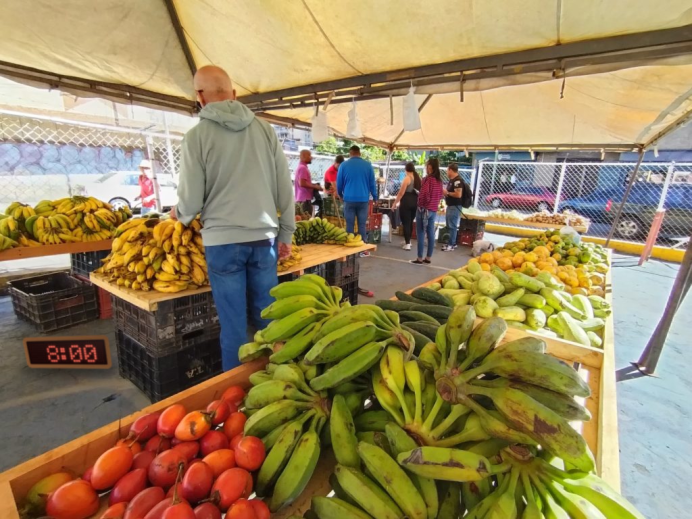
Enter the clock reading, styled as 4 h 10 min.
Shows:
8 h 00 min
